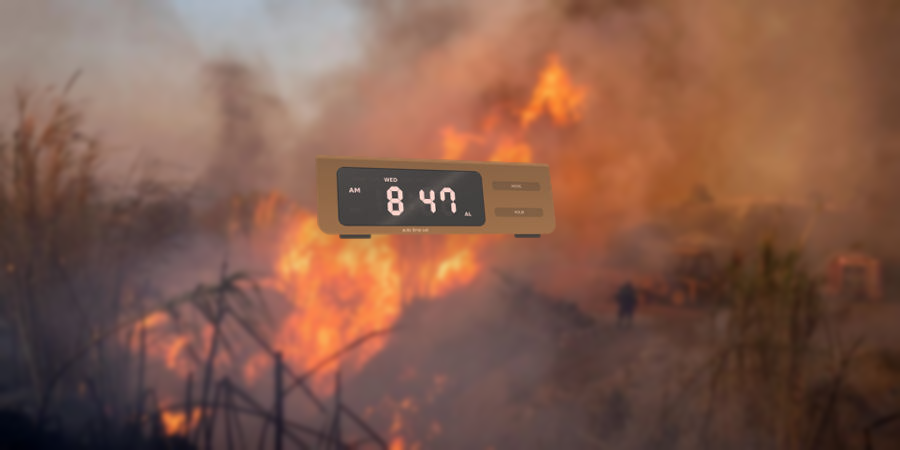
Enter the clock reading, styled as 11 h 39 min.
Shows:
8 h 47 min
